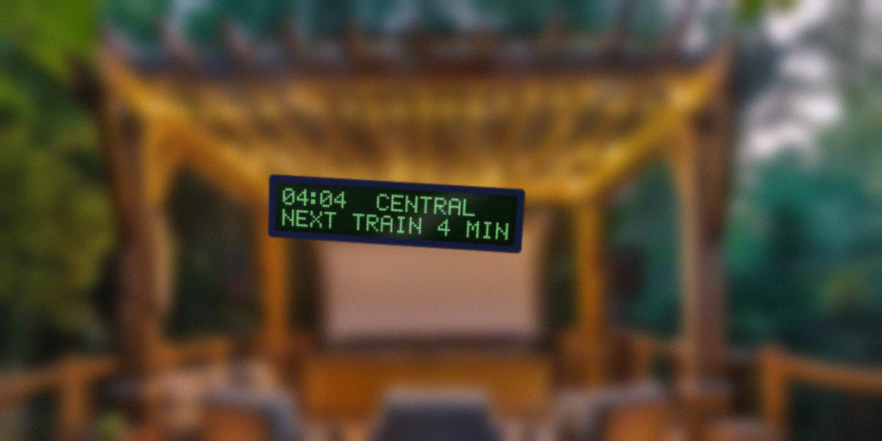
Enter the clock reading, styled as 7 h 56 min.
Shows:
4 h 04 min
